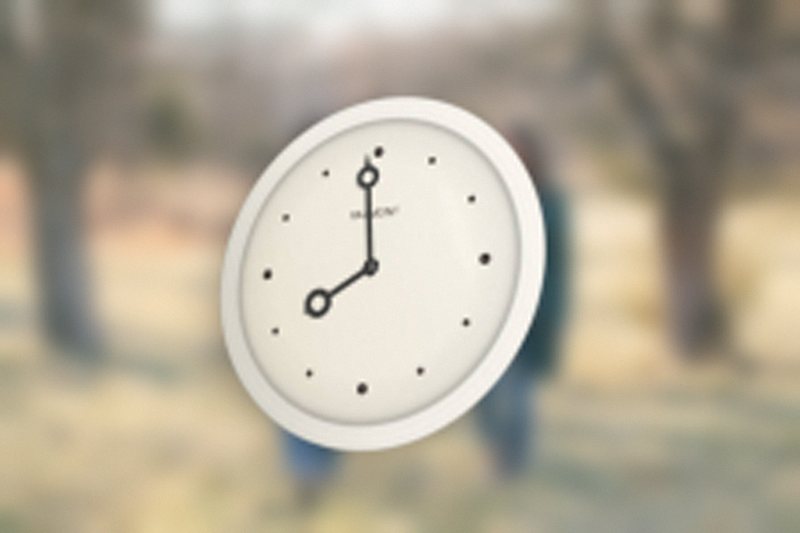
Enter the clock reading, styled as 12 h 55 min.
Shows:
7 h 59 min
